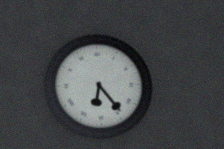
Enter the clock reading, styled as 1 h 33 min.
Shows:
6 h 24 min
